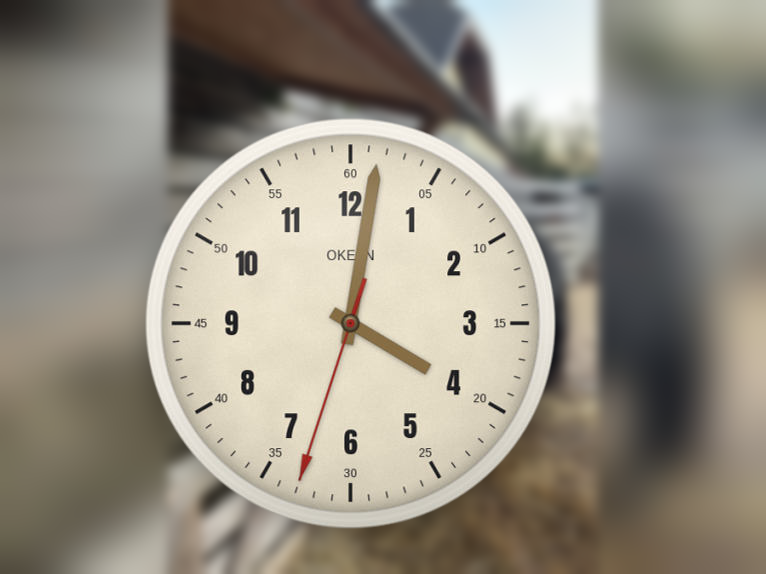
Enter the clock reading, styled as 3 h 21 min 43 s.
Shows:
4 h 01 min 33 s
